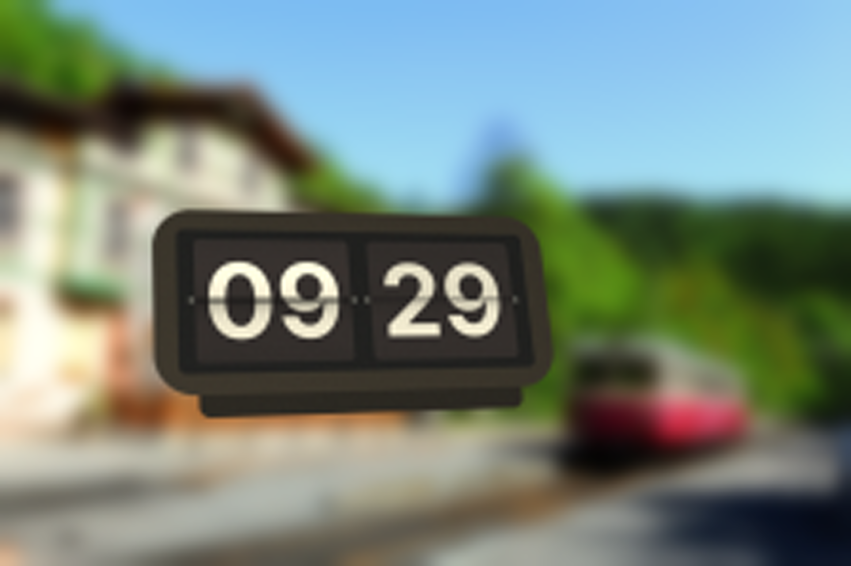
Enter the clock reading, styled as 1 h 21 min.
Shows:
9 h 29 min
